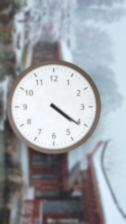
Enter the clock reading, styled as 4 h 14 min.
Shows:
4 h 21 min
